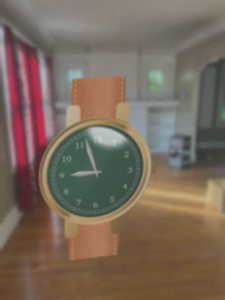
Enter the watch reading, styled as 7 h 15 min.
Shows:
8 h 57 min
